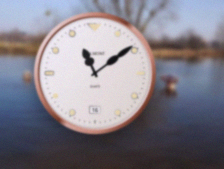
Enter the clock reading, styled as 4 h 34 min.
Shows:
11 h 09 min
